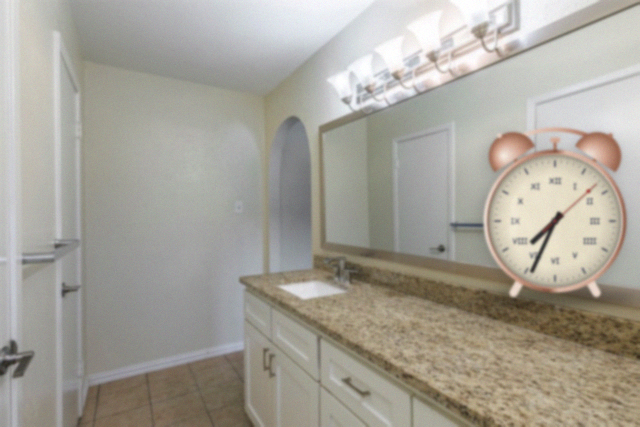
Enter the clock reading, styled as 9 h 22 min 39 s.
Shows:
7 h 34 min 08 s
